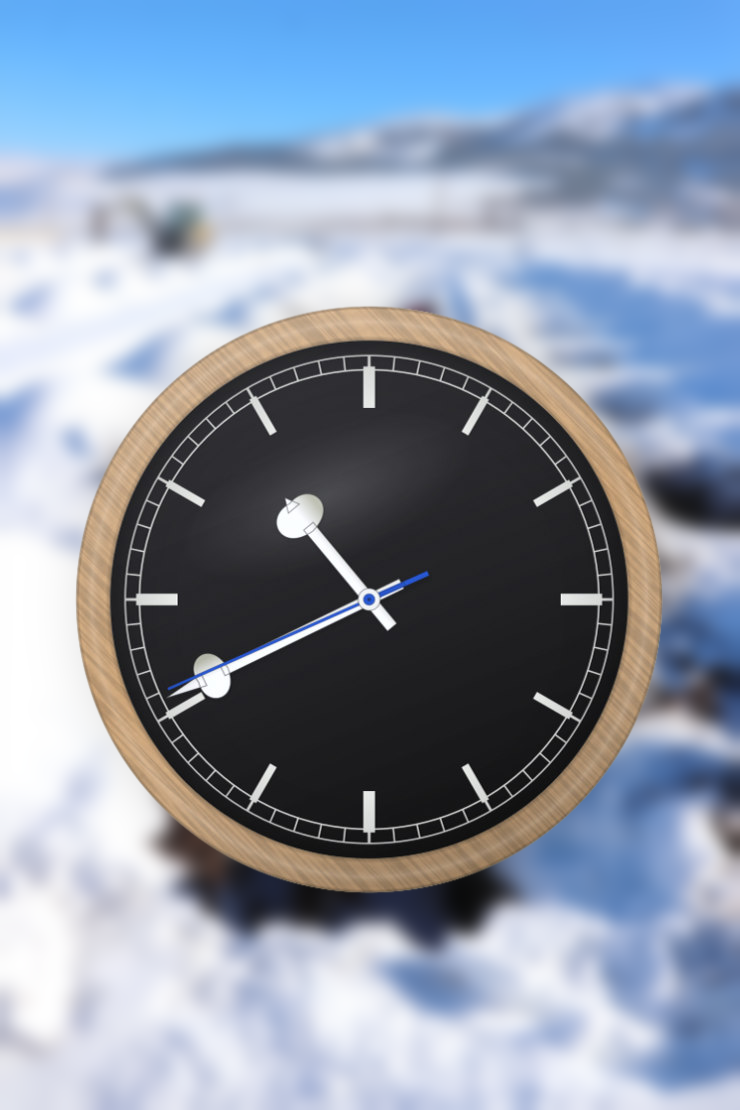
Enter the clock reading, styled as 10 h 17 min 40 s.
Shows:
10 h 40 min 41 s
